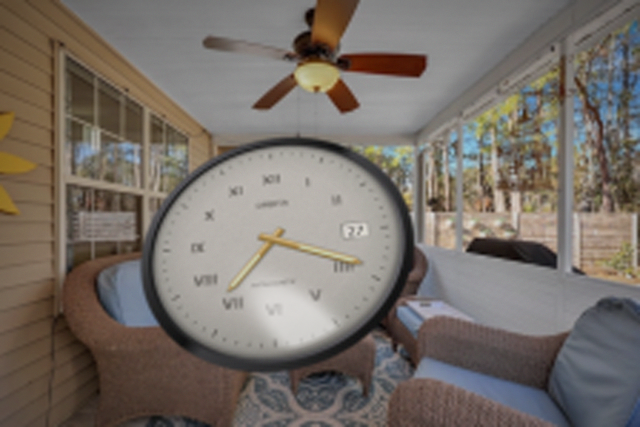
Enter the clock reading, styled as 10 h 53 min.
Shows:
7 h 19 min
